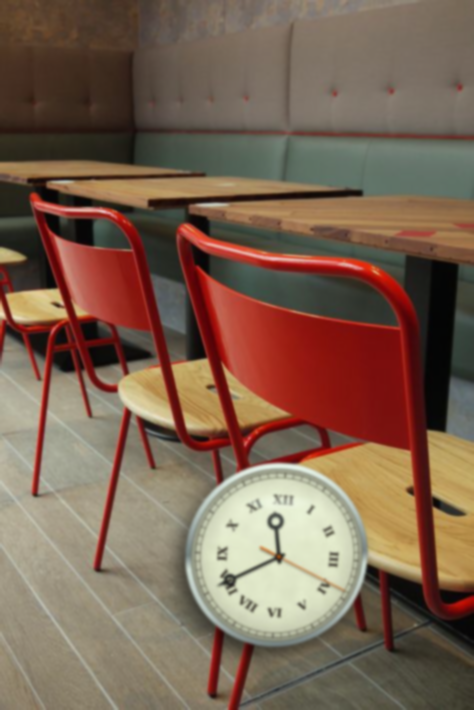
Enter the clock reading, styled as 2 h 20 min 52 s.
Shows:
11 h 40 min 19 s
